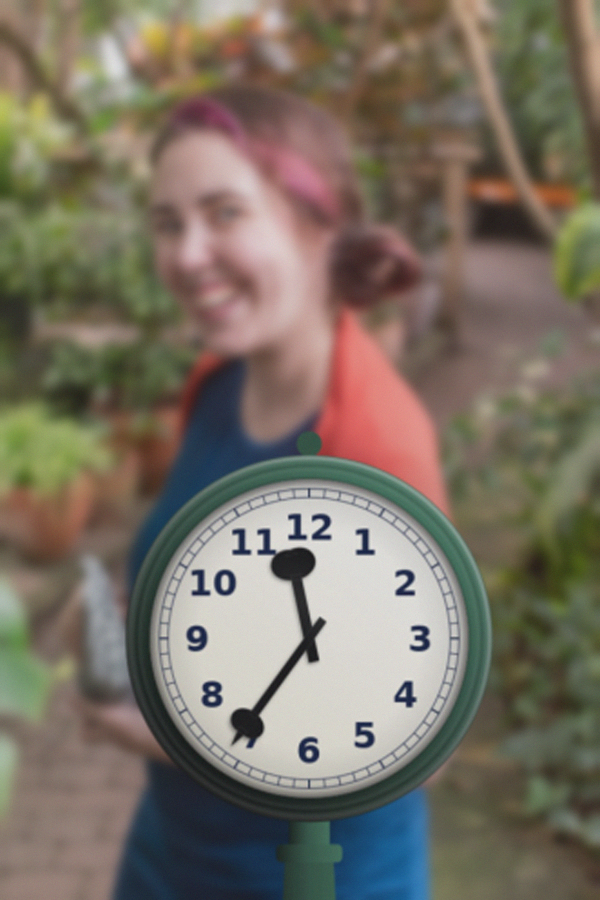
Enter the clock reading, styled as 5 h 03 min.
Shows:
11 h 36 min
